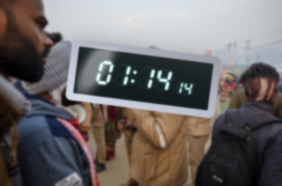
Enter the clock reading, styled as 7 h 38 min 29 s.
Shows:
1 h 14 min 14 s
